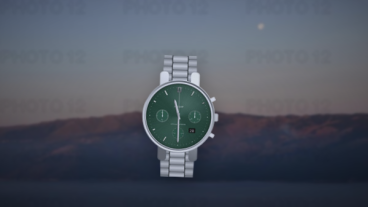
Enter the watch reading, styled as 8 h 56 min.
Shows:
11 h 30 min
